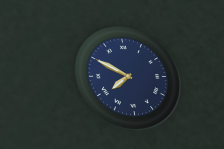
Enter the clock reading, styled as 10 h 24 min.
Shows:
7 h 50 min
